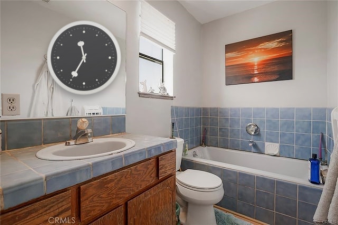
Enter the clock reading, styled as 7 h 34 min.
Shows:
11 h 35 min
